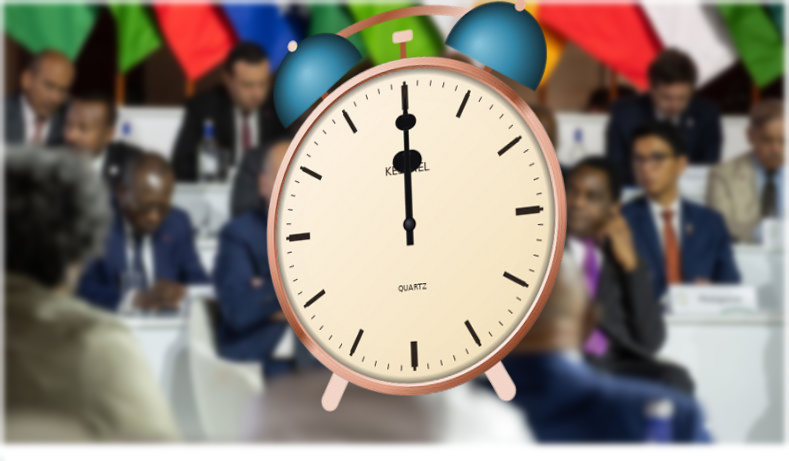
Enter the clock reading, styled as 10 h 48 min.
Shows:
12 h 00 min
